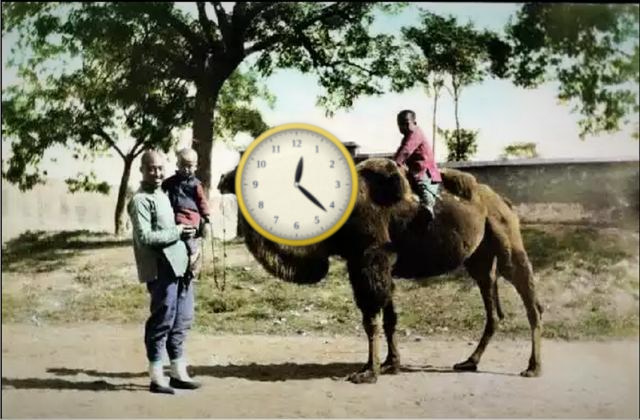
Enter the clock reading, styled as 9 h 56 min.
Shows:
12 h 22 min
